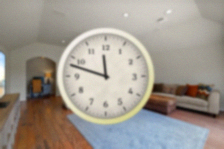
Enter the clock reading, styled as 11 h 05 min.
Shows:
11 h 48 min
